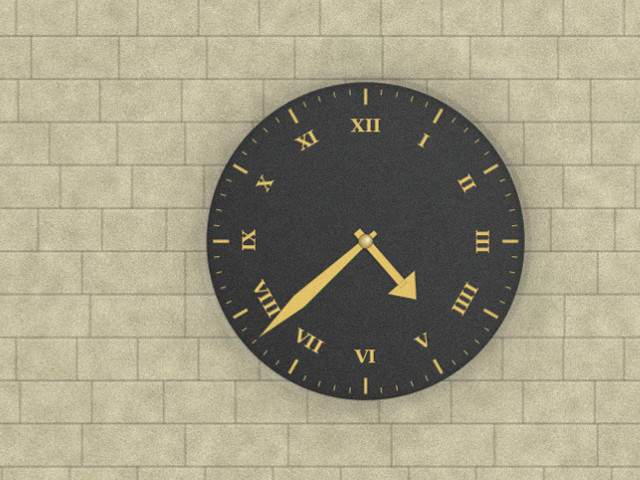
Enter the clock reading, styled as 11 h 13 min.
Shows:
4 h 38 min
